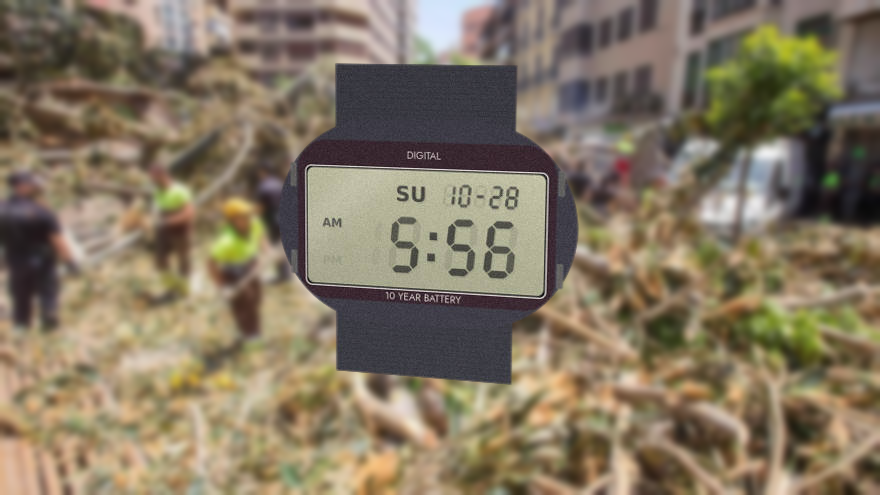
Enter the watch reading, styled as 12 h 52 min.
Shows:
5 h 56 min
